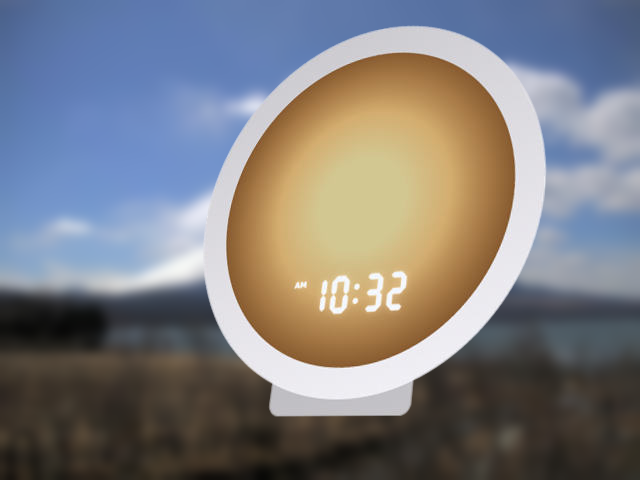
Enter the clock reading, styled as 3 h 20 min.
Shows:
10 h 32 min
